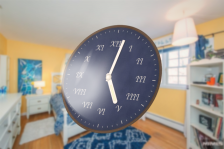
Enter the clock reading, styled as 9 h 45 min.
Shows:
5 h 02 min
